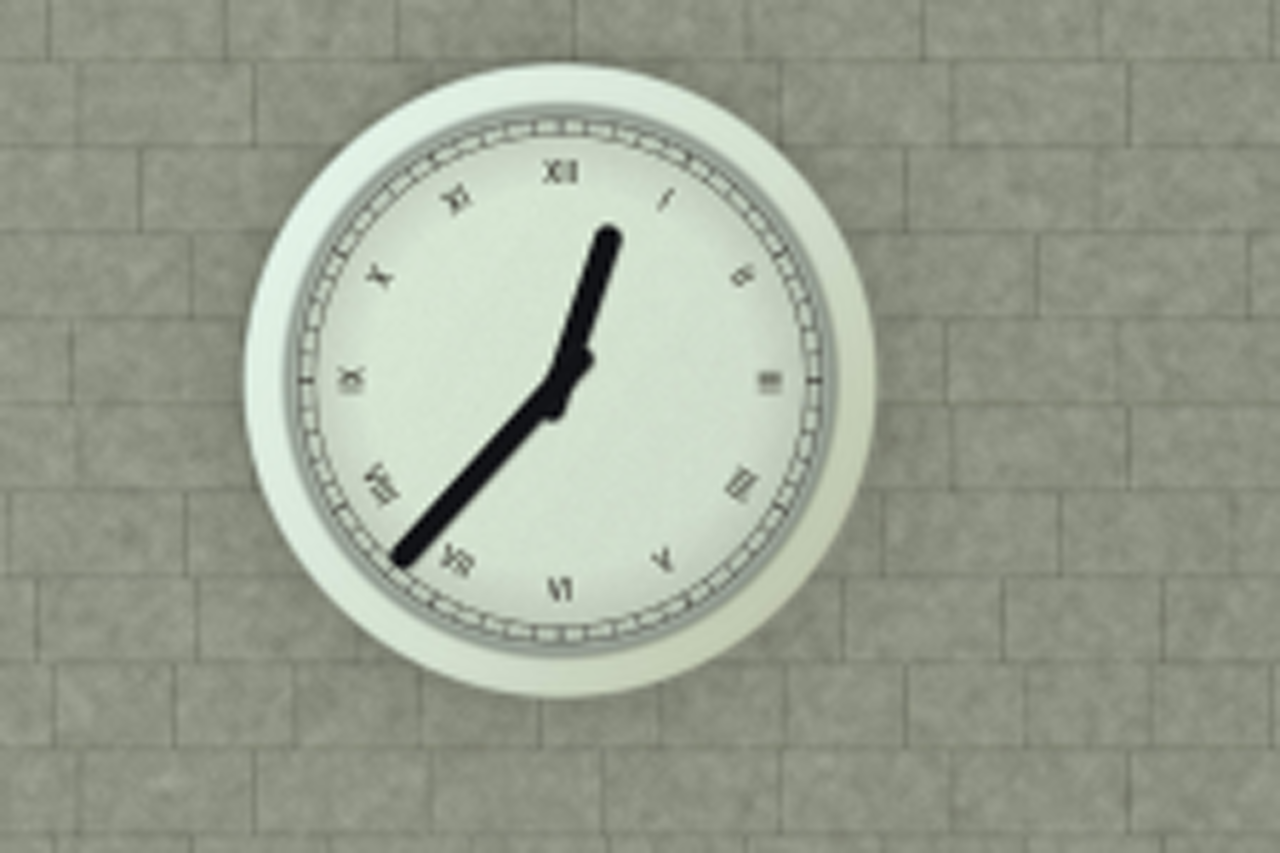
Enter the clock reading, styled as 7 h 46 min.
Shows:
12 h 37 min
